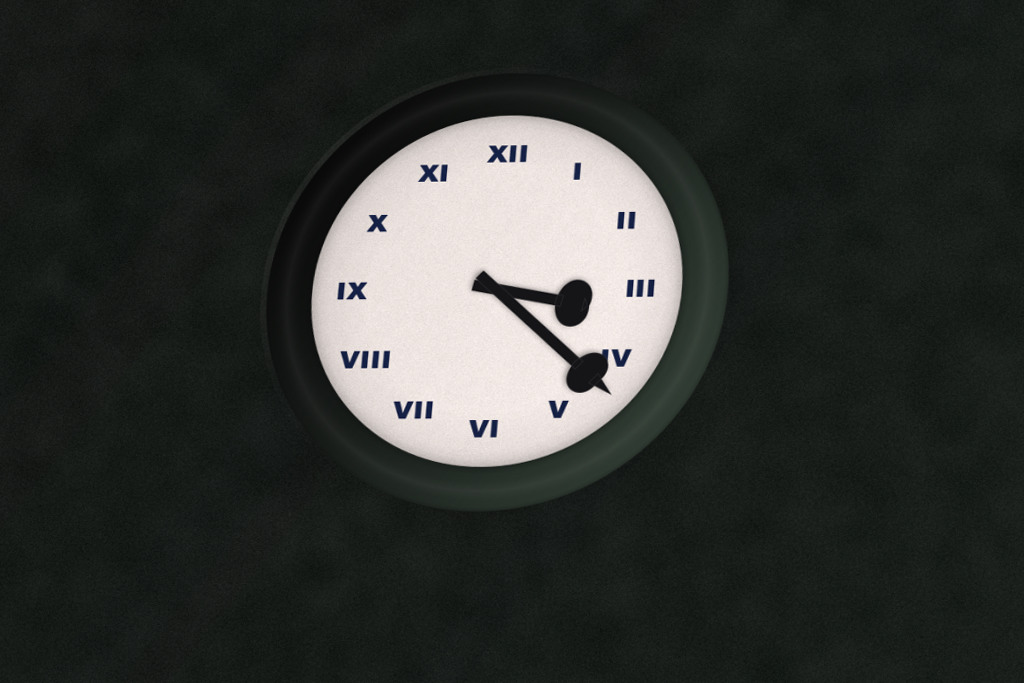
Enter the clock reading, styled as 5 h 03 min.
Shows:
3 h 22 min
